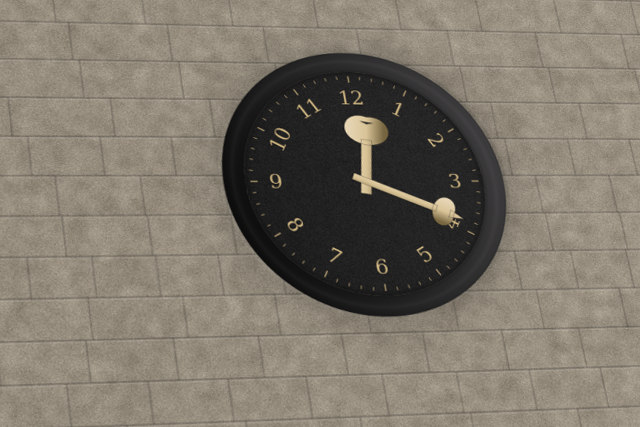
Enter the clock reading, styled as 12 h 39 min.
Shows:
12 h 19 min
